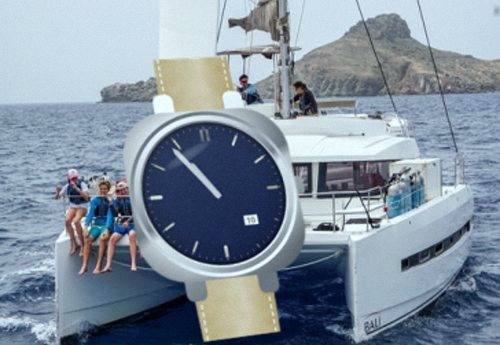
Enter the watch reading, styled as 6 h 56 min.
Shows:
10 h 54 min
